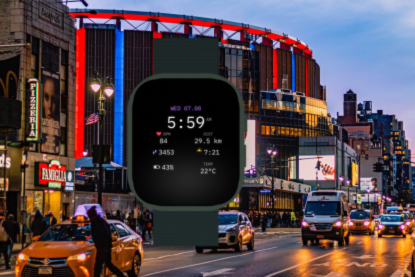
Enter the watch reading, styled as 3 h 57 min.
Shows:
5 h 59 min
